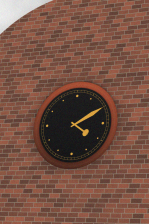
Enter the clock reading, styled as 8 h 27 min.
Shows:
4 h 10 min
